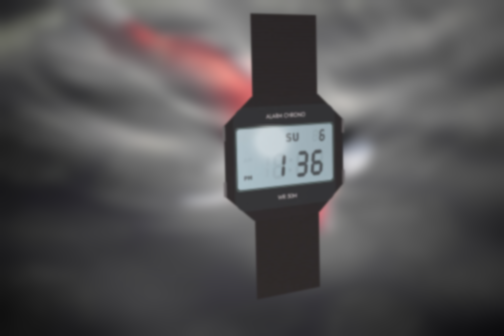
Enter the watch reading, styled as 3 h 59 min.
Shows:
1 h 36 min
